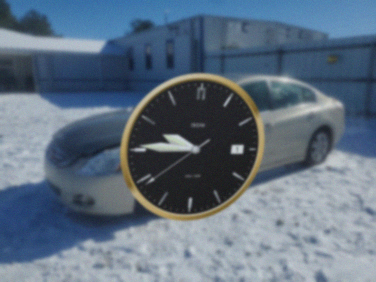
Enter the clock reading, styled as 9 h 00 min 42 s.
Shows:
9 h 45 min 39 s
